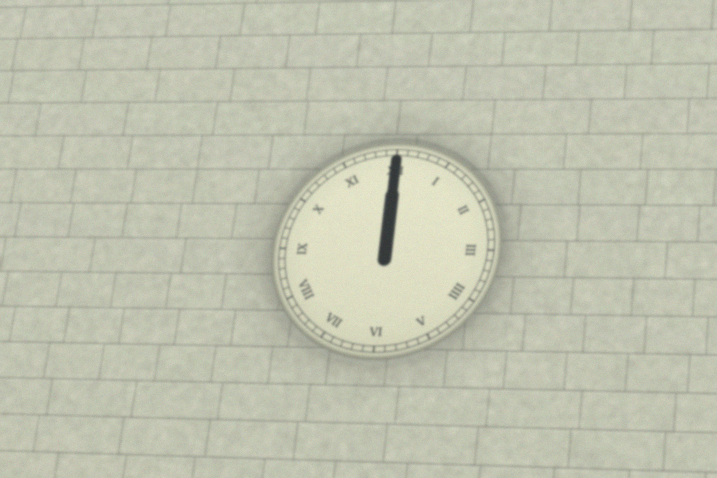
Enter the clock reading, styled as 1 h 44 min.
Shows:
12 h 00 min
